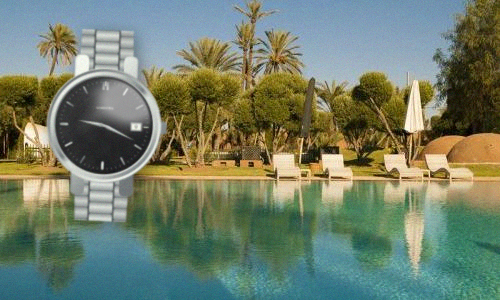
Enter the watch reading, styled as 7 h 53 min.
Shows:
9 h 19 min
